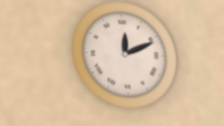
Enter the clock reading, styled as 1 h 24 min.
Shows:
12 h 11 min
